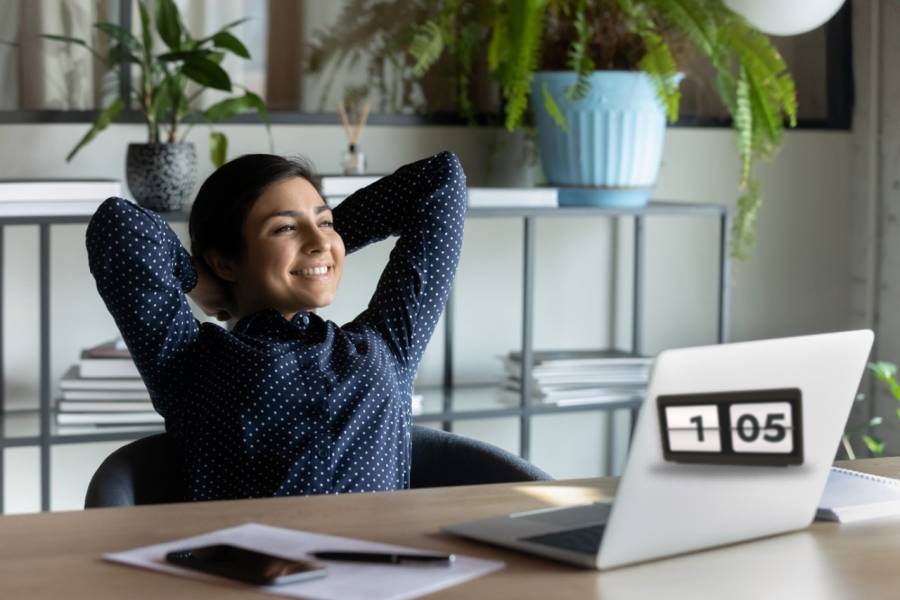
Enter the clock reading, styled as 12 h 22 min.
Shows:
1 h 05 min
